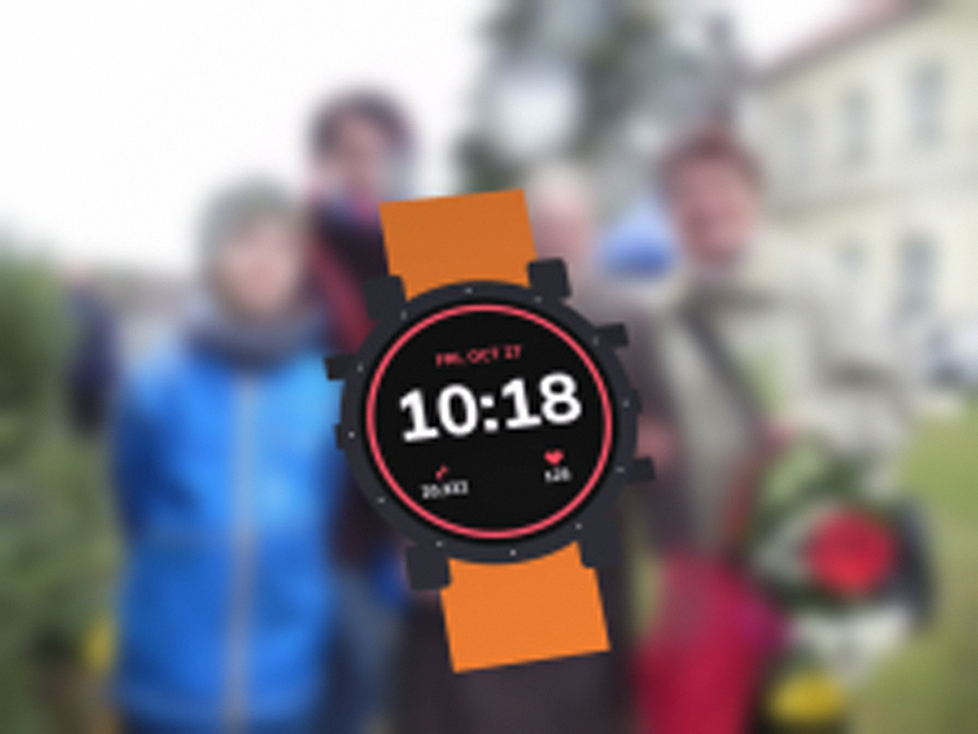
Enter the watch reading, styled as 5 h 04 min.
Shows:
10 h 18 min
